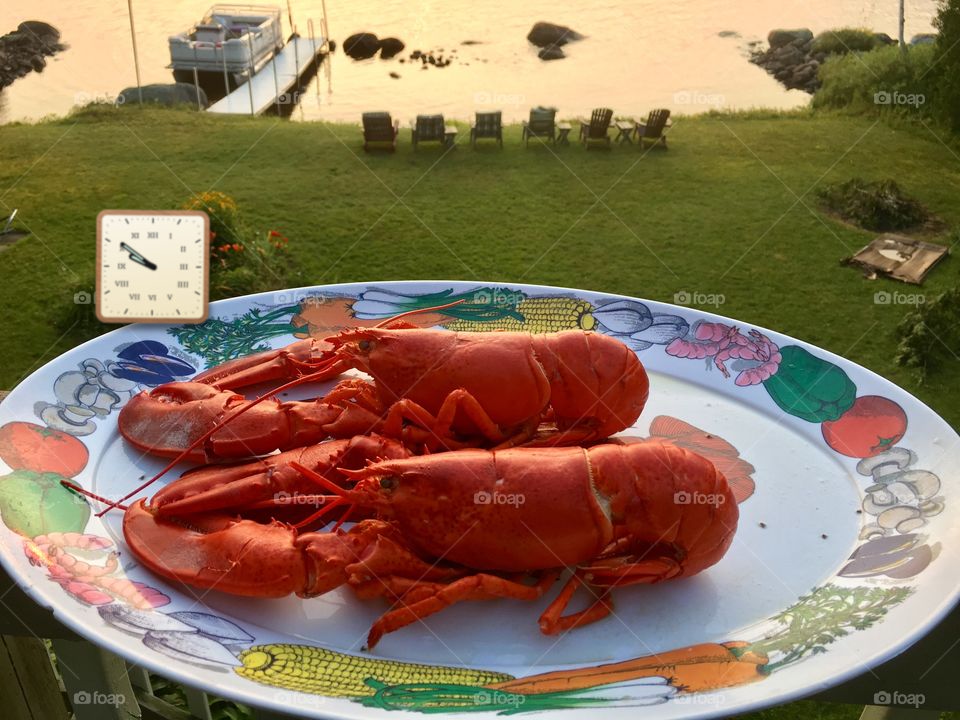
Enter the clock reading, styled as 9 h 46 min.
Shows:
9 h 51 min
